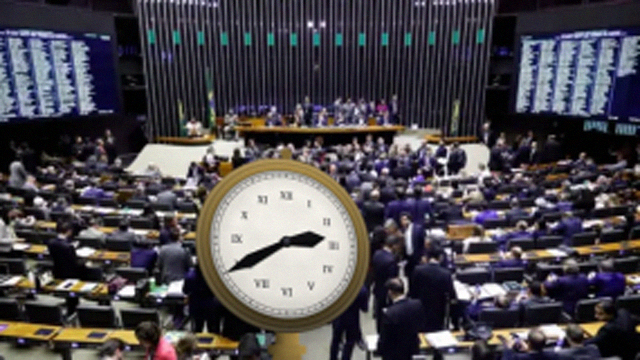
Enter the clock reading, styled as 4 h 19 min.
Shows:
2 h 40 min
